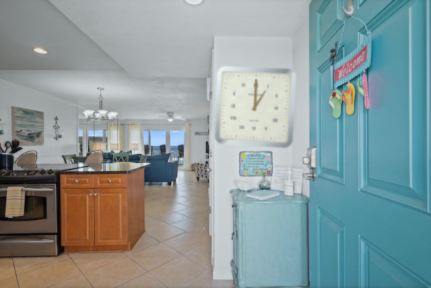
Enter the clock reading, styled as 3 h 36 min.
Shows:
1 h 00 min
